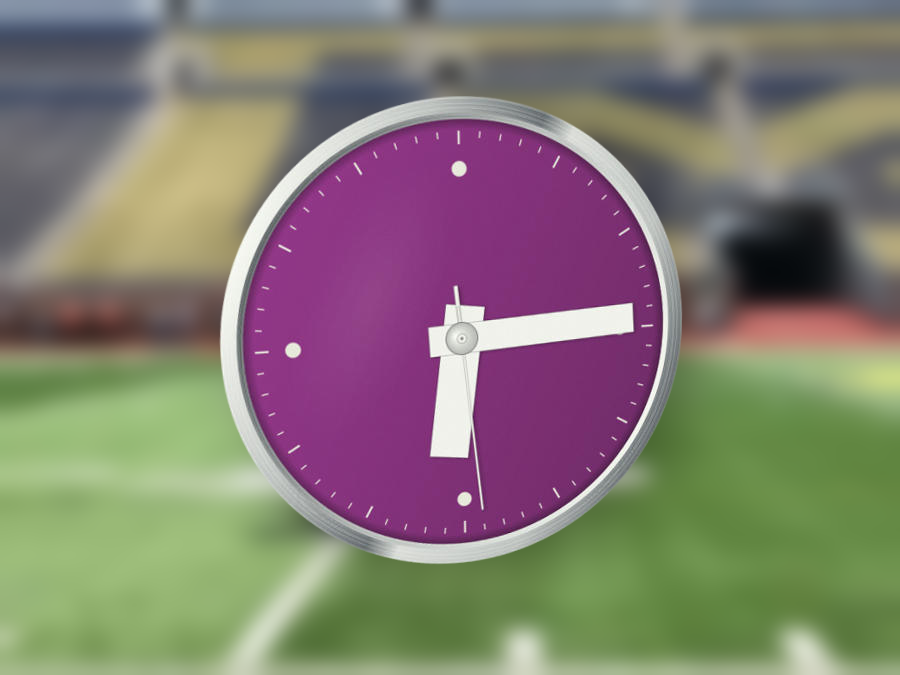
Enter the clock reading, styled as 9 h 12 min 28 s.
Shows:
6 h 14 min 29 s
